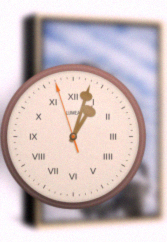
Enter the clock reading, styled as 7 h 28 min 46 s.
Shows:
1 h 02 min 57 s
